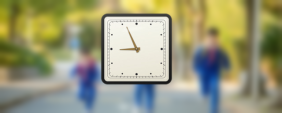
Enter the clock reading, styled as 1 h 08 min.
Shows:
8 h 56 min
